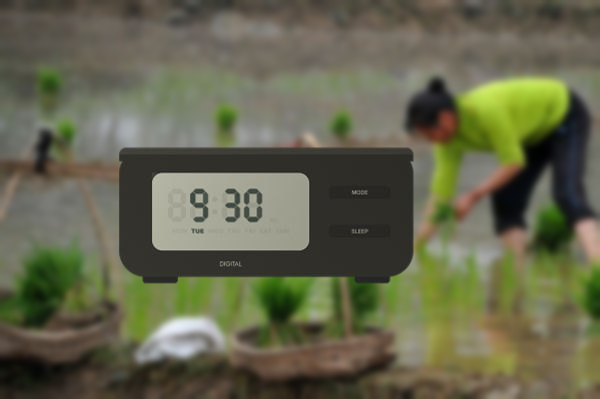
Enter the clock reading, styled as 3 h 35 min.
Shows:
9 h 30 min
